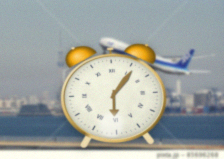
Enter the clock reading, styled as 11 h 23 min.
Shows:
6 h 06 min
